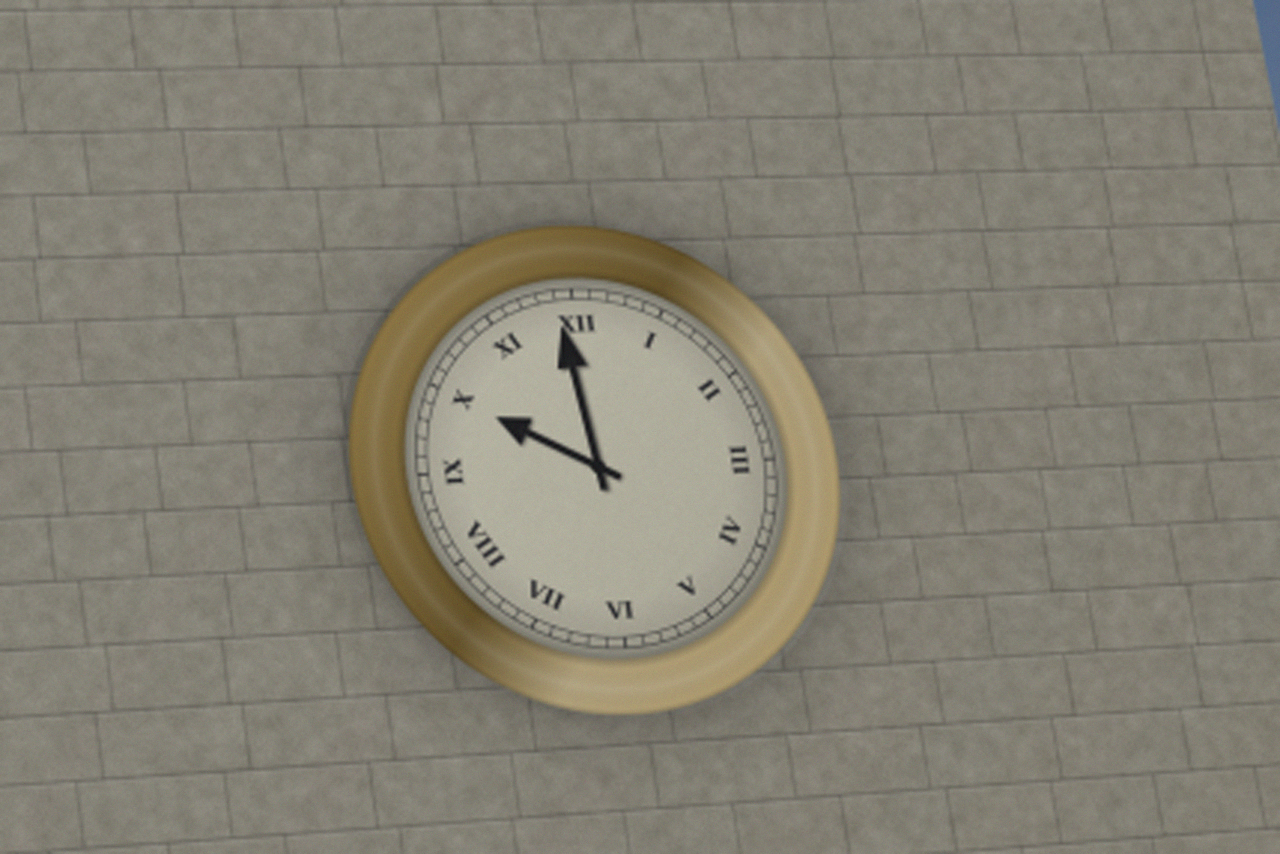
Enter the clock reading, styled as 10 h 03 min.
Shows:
9 h 59 min
